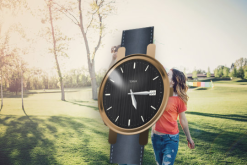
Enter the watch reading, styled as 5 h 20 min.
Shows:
5 h 15 min
